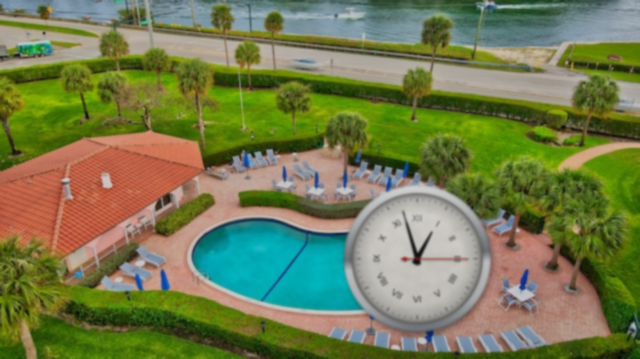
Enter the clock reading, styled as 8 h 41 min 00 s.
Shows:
12 h 57 min 15 s
